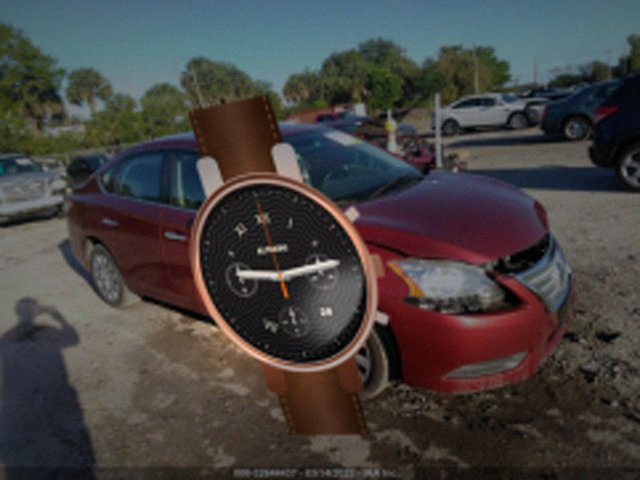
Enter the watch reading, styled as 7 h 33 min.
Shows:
9 h 14 min
